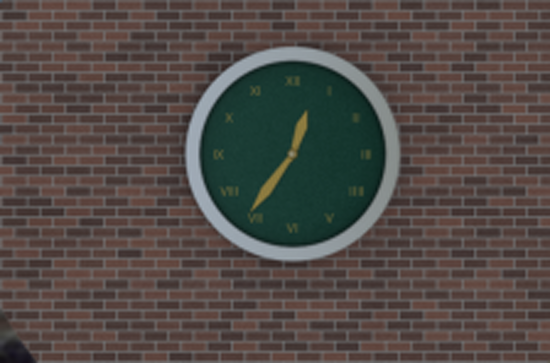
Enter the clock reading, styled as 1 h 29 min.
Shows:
12 h 36 min
